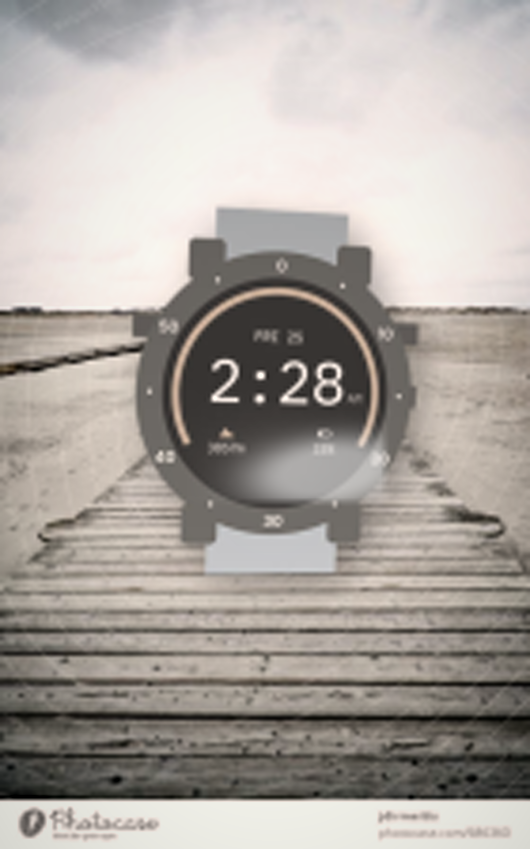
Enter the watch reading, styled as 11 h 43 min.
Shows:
2 h 28 min
